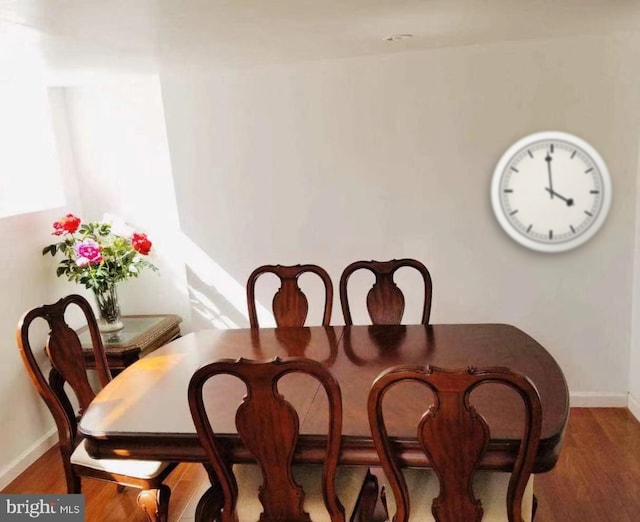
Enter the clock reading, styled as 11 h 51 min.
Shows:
3 h 59 min
